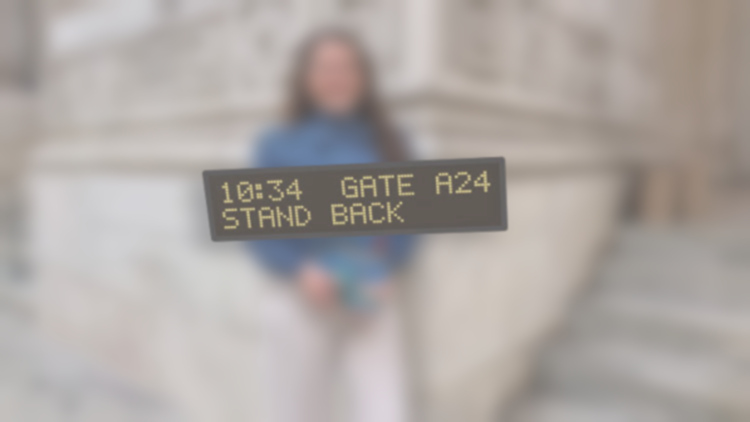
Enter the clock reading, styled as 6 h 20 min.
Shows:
10 h 34 min
